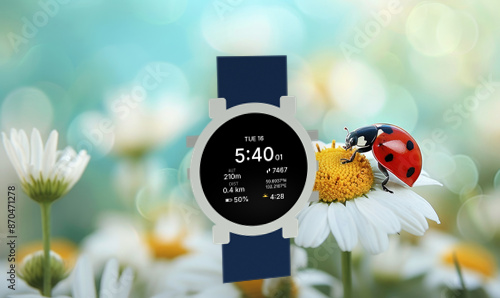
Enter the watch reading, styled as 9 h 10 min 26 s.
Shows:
5 h 40 min 01 s
